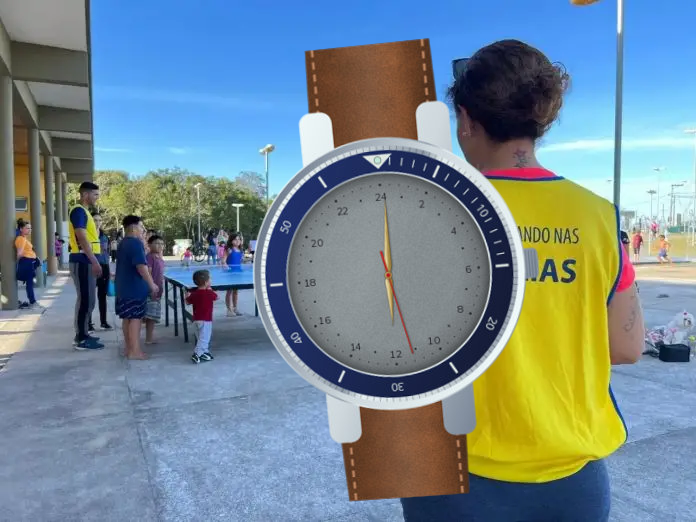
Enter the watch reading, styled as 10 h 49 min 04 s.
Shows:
12 h 00 min 28 s
